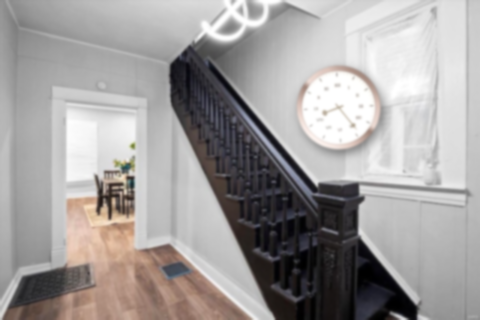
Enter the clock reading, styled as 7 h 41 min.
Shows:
8 h 24 min
